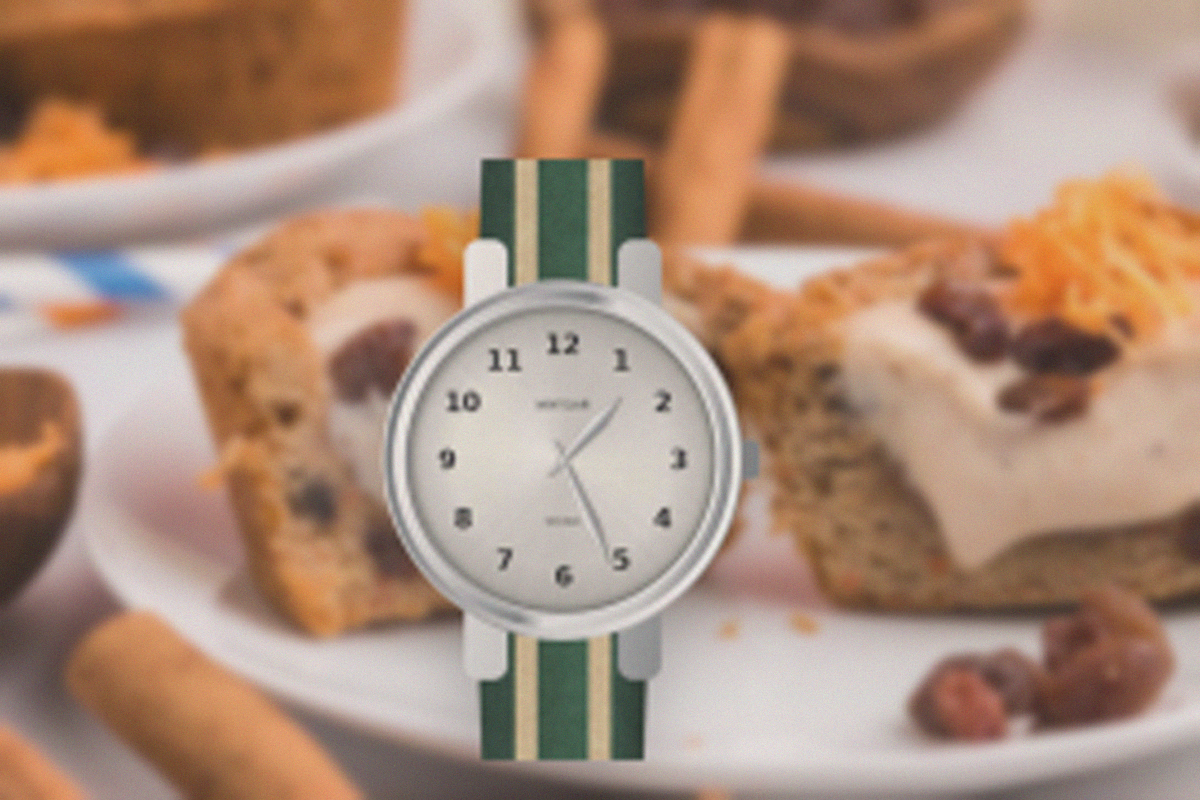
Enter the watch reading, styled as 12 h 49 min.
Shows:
1 h 26 min
